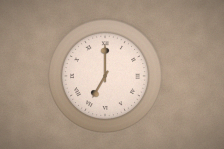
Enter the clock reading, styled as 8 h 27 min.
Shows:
7 h 00 min
